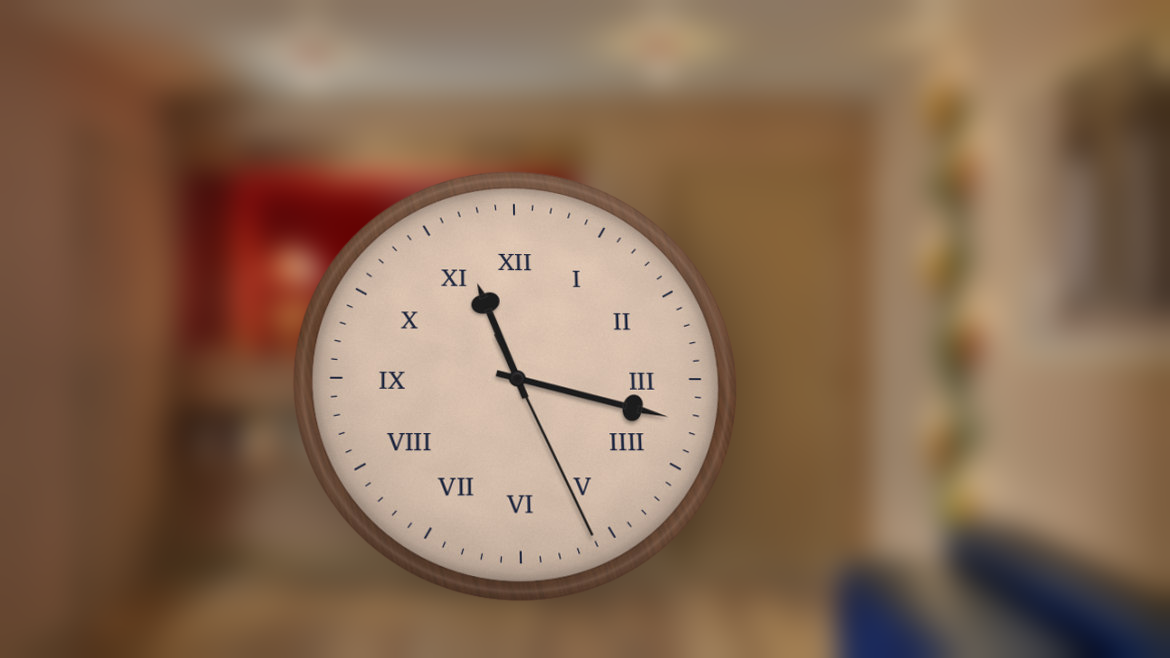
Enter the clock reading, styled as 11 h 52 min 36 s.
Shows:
11 h 17 min 26 s
